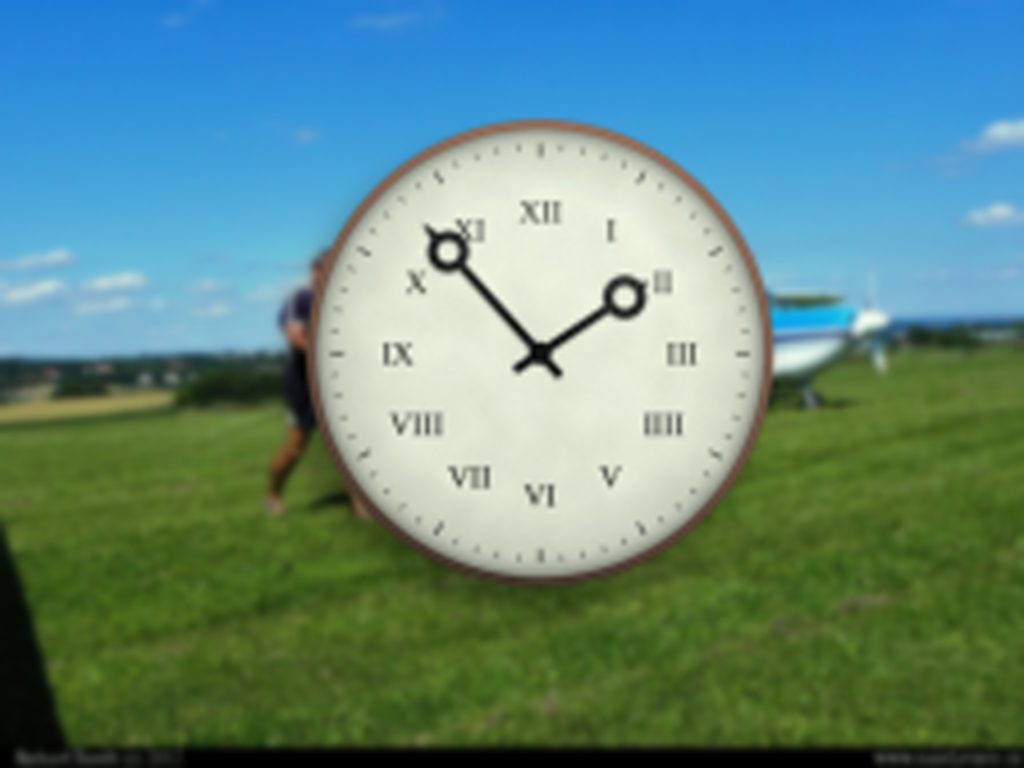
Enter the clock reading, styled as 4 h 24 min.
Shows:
1 h 53 min
